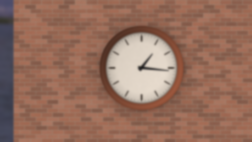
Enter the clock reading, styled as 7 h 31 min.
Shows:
1 h 16 min
